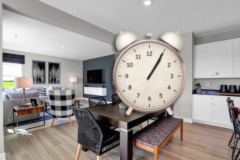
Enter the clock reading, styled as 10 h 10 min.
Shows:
1 h 05 min
